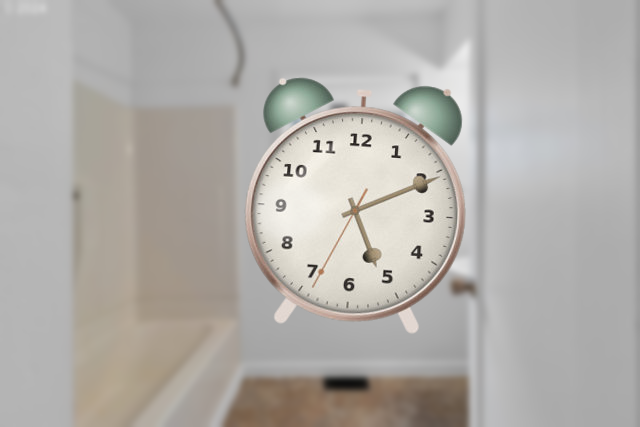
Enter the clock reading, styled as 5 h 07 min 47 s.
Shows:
5 h 10 min 34 s
